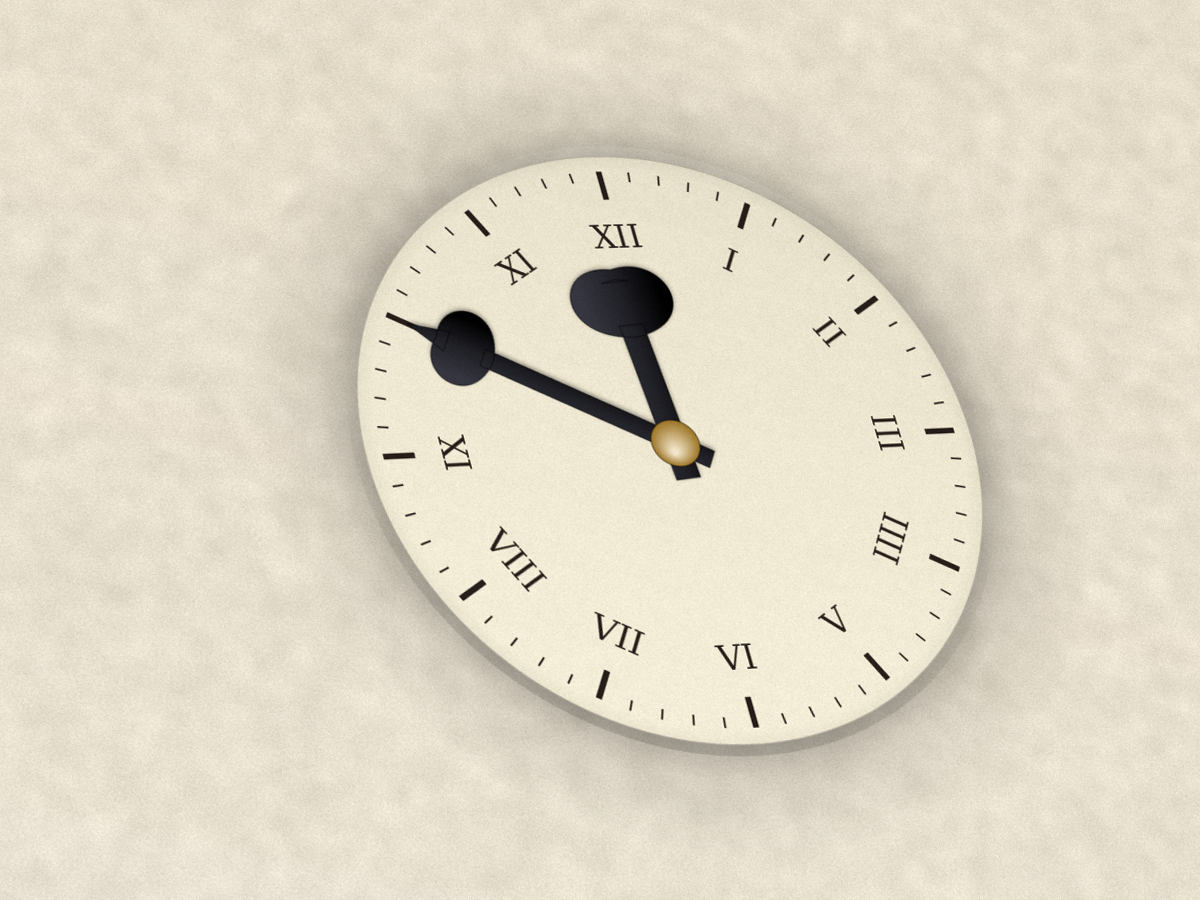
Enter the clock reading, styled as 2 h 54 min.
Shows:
11 h 50 min
